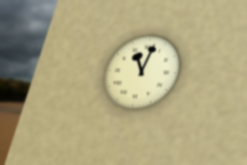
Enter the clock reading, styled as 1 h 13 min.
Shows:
11 h 02 min
